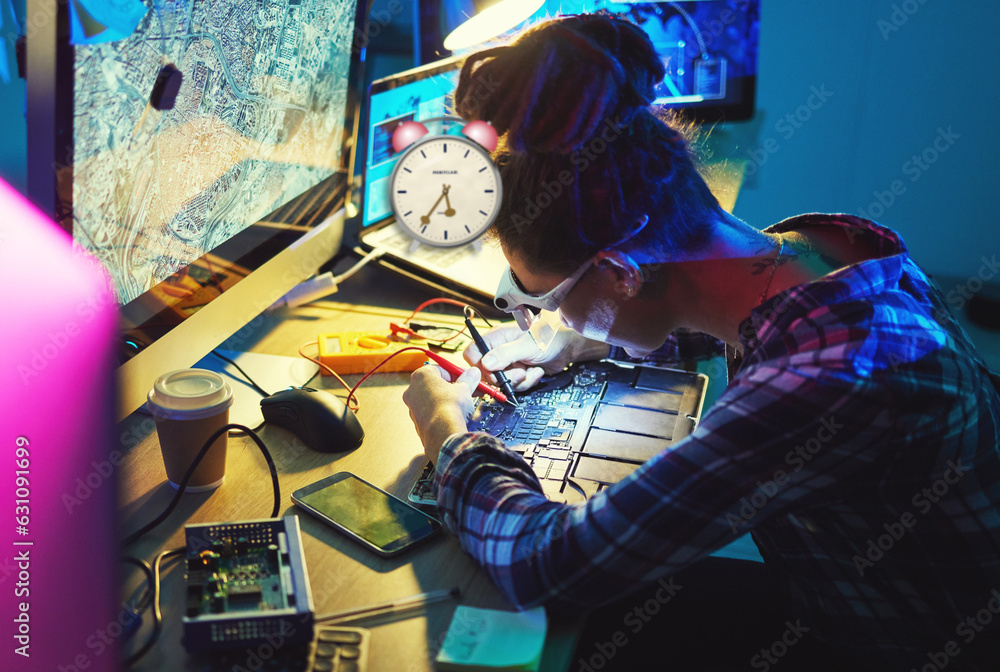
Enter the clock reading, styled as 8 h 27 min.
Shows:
5 h 36 min
